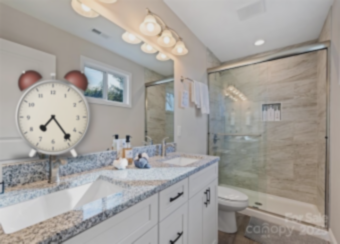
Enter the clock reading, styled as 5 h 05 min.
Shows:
7 h 24 min
